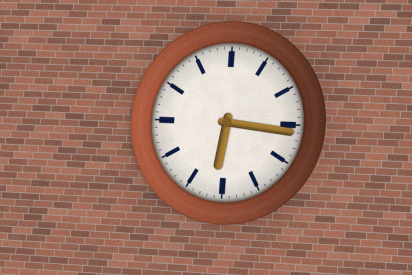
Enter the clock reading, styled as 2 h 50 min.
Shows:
6 h 16 min
